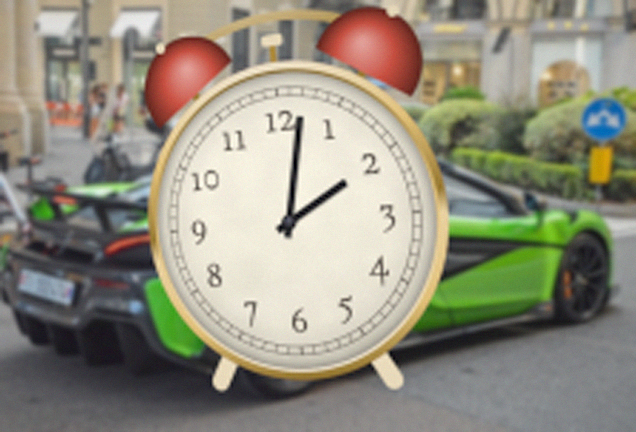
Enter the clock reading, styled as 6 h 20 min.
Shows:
2 h 02 min
